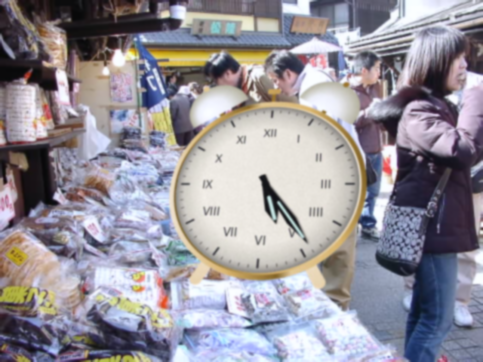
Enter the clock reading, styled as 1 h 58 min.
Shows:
5 h 24 min
